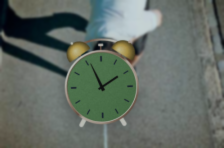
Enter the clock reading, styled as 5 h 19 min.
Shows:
1 h 56 min
